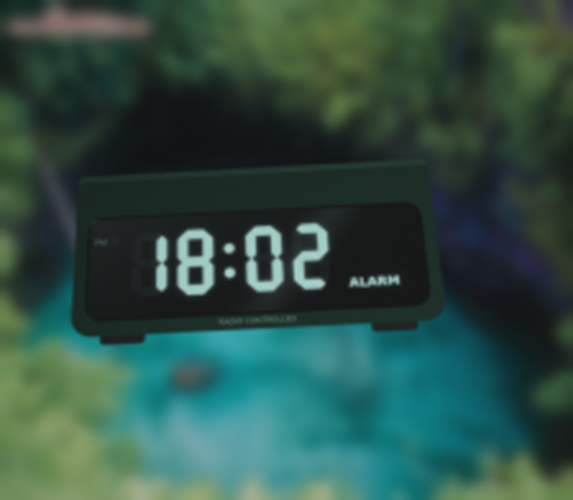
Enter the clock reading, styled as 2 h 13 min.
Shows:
18 h 02 min
